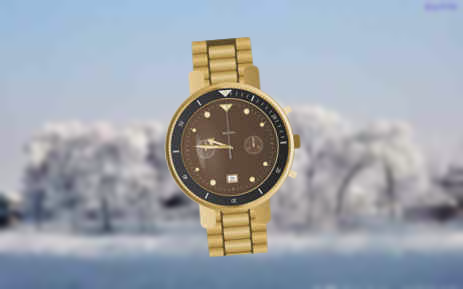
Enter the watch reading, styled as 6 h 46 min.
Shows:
9 h 46 min
